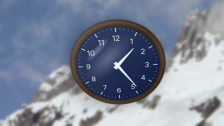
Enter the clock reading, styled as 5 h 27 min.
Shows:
1 h 24 min
